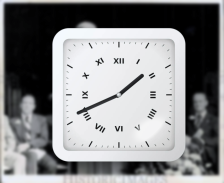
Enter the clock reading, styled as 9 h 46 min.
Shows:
1 h 41 min
